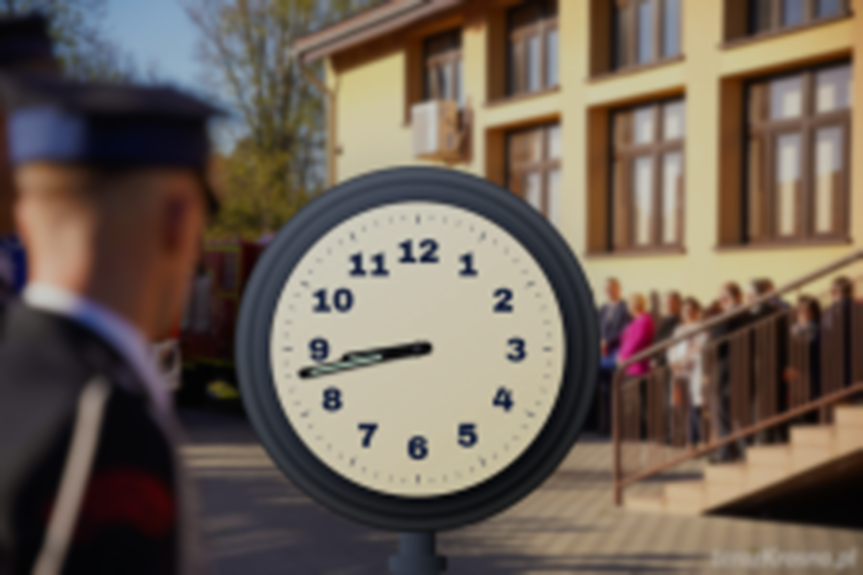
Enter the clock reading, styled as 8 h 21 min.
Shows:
8 h 43 min
